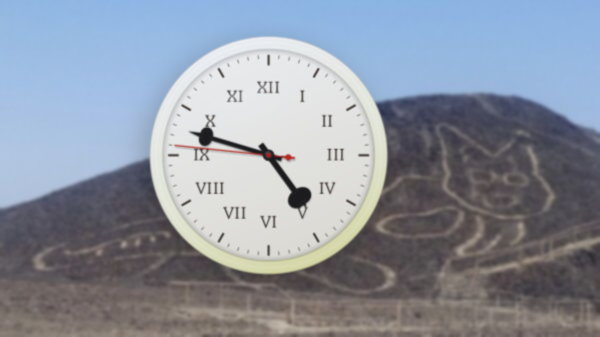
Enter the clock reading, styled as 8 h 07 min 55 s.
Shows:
4 h 47 min 46 s
